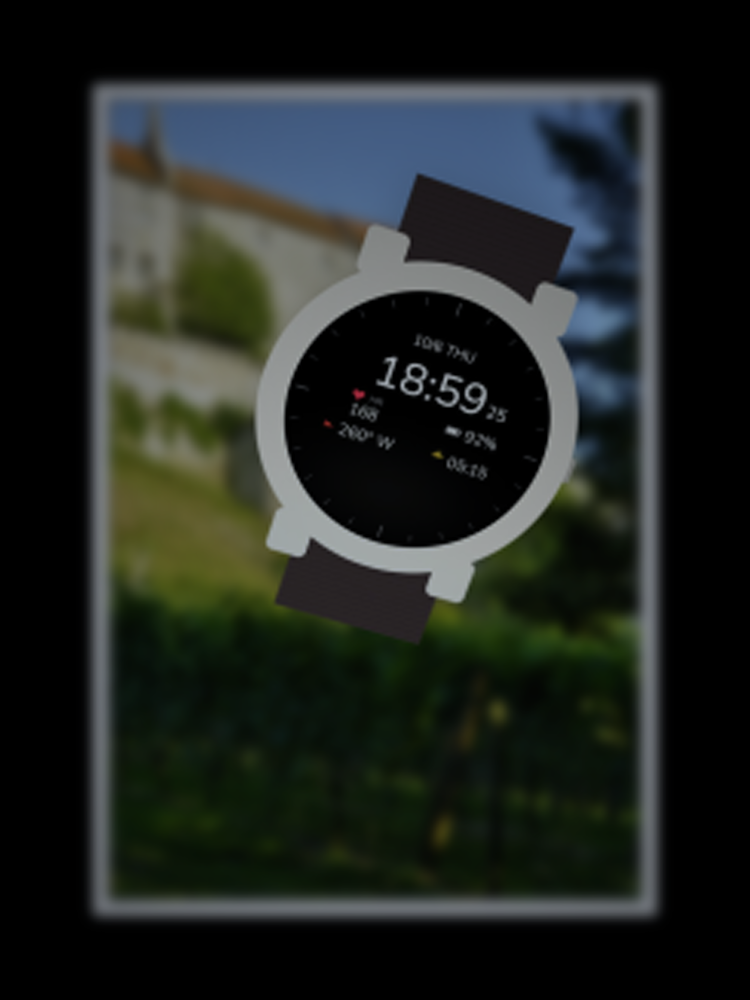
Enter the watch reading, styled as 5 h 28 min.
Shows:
18 h 59 min
